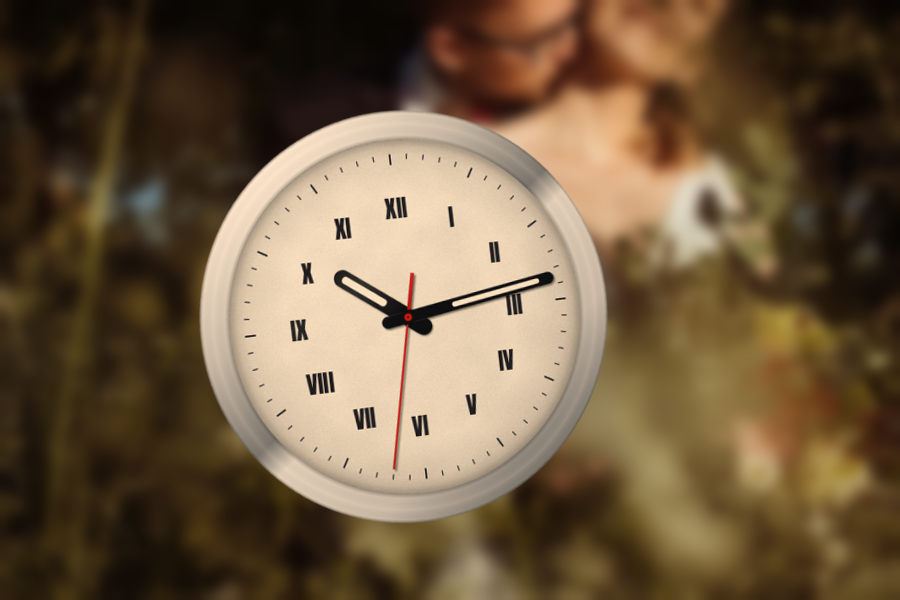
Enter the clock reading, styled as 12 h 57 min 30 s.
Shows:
10 h 13 min 32 s
